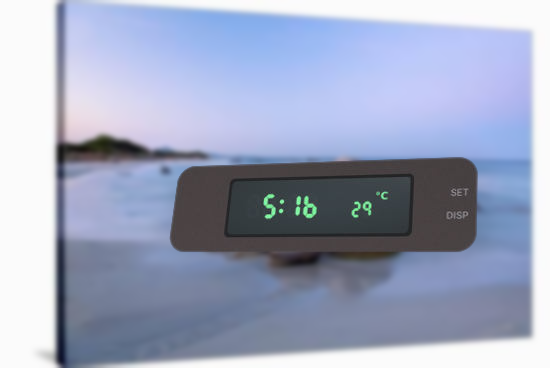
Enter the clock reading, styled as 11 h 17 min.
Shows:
5 h 16 min
